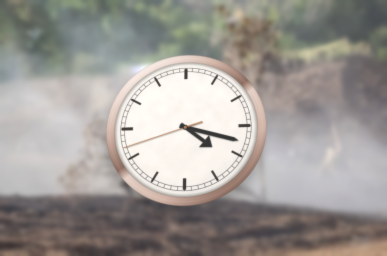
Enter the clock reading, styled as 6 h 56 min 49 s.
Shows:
4 h 17 min 42 s
